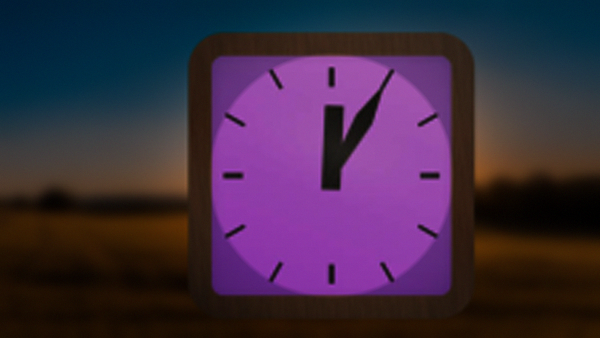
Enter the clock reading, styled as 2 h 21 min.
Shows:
12 h 05 min
